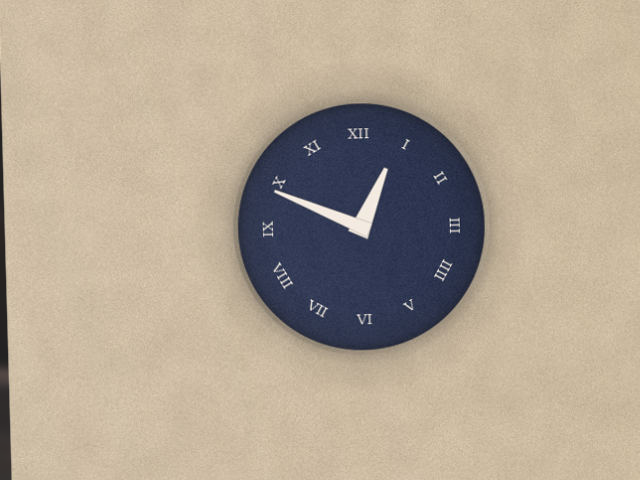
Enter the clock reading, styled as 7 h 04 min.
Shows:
12 h 49 min
